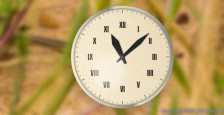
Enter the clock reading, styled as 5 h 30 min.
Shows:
11 h 08 min
